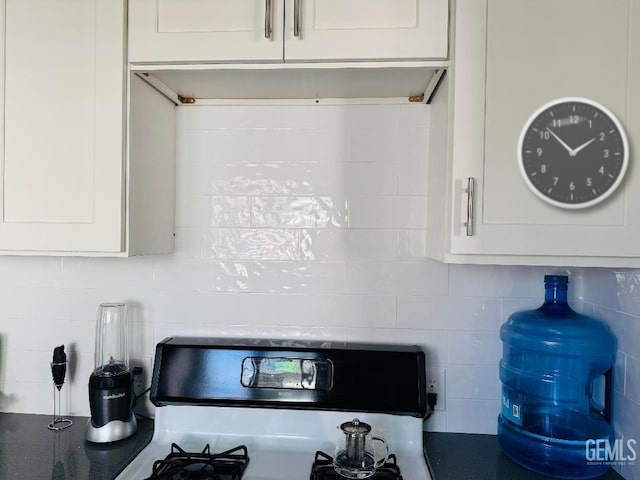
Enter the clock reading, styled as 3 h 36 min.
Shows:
1 h 52 min
